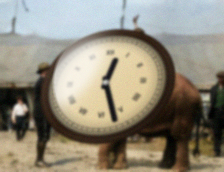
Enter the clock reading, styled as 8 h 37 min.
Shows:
12 h 27 min
